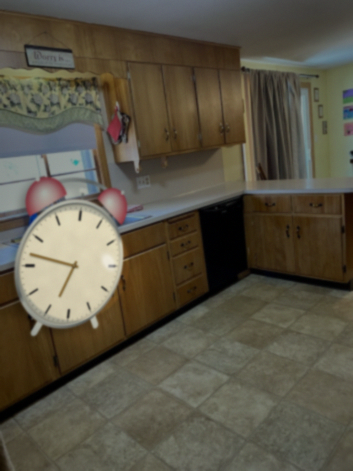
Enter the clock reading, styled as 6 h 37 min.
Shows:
6 h 47 min
